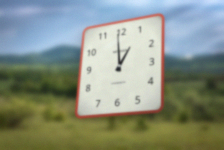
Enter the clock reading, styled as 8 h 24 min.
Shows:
12 h 59 min
